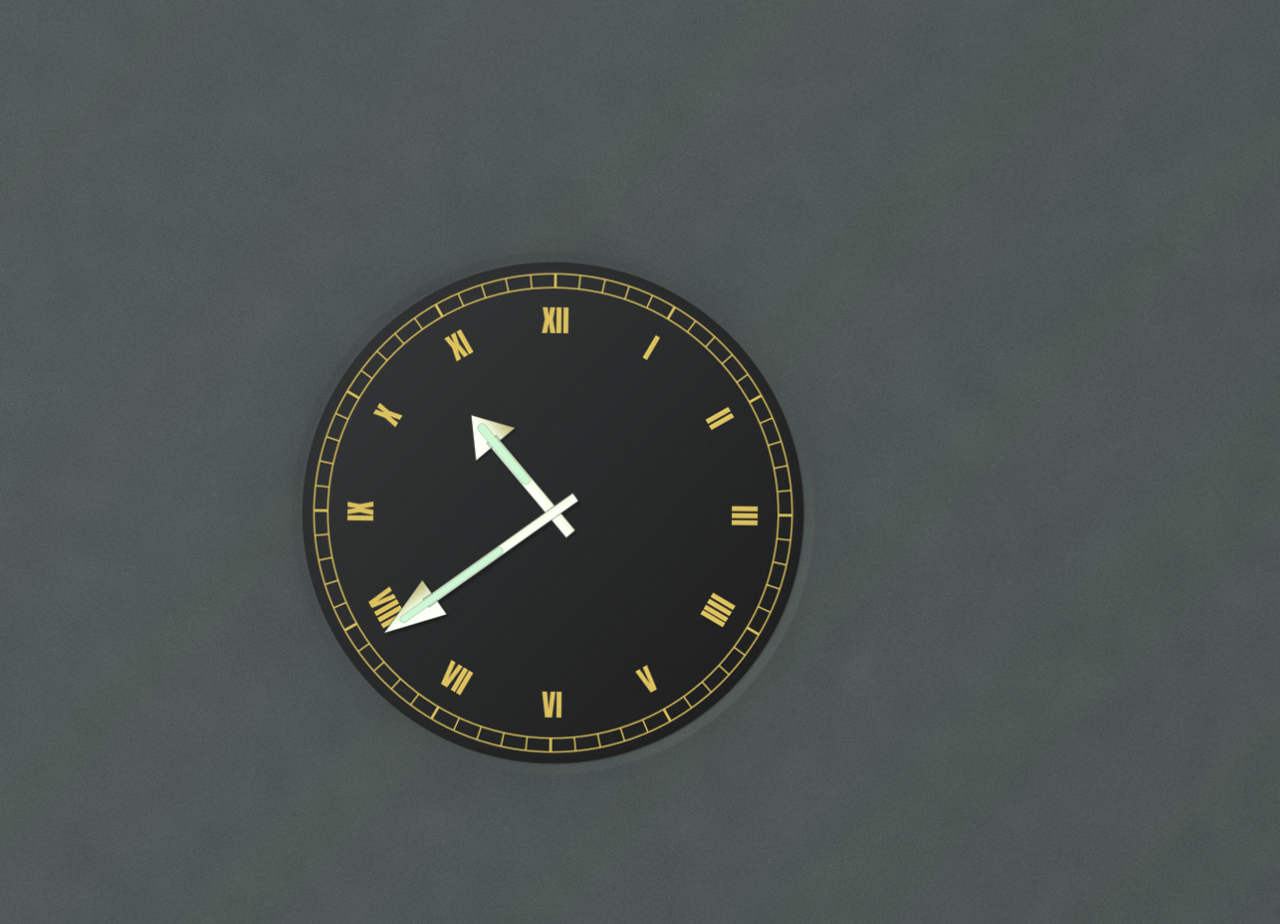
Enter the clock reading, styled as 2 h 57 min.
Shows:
10 h 39 min
